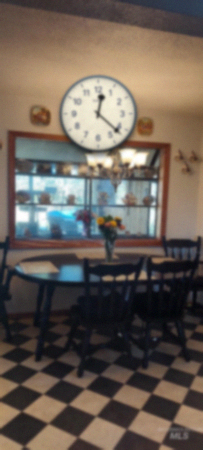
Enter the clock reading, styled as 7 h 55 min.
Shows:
12 h 22 min
